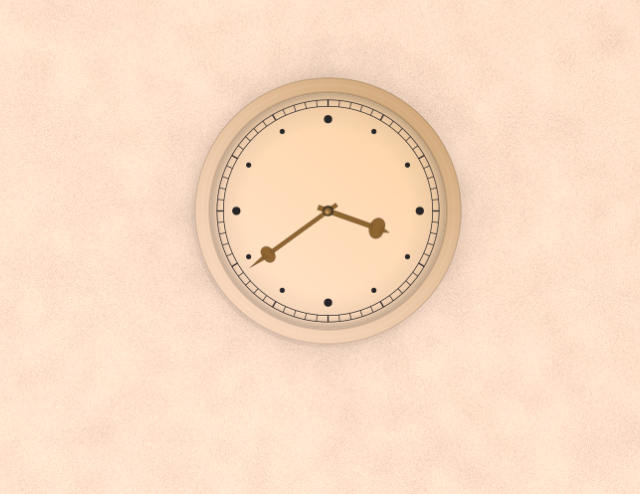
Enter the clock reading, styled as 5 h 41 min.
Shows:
3 h 39 min
